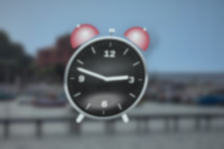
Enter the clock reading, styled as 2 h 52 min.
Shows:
2 h 48 min
